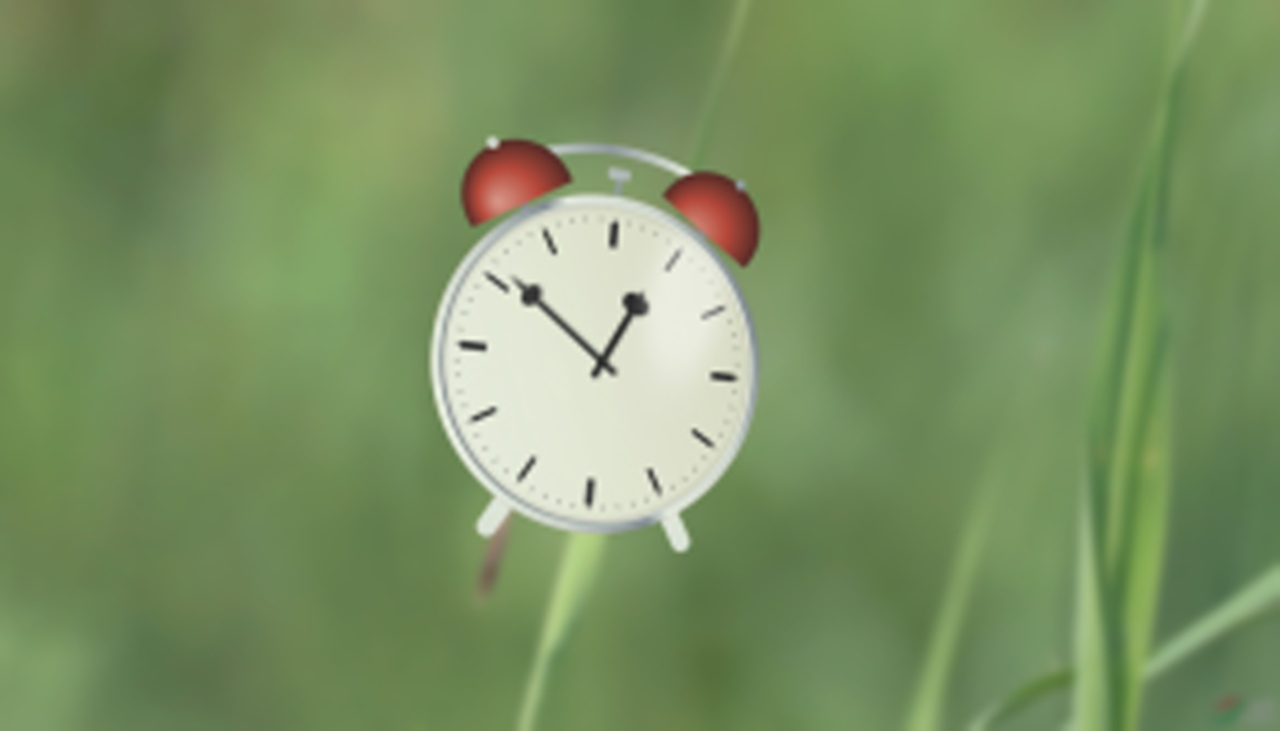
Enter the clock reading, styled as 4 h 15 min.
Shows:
12 h 51 min
